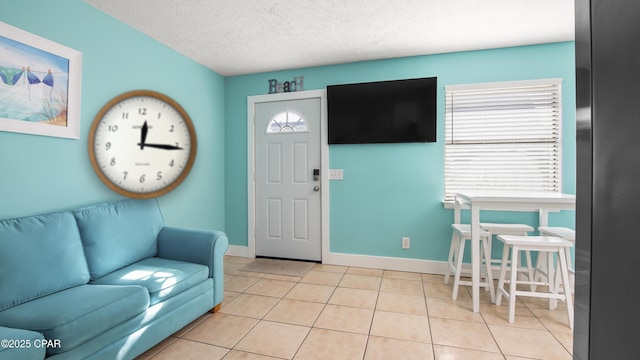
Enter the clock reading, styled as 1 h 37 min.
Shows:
12 h 16 min
